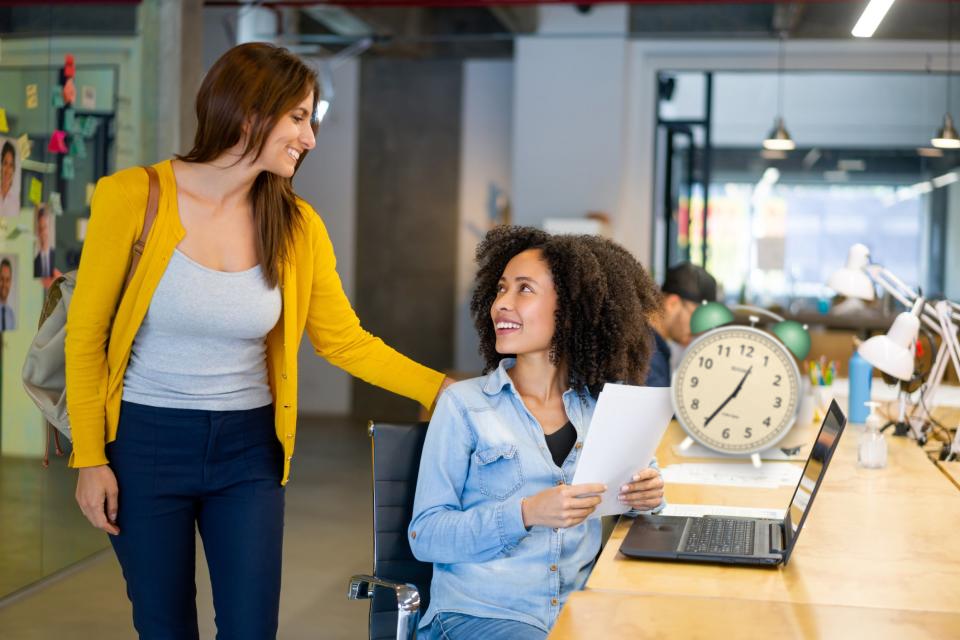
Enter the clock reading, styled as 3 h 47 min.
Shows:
12 h 35 min
